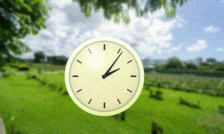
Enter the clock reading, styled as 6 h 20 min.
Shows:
2 h 06 min
